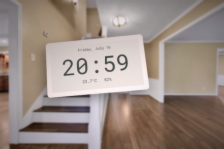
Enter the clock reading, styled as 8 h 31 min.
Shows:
20 h 59 min
